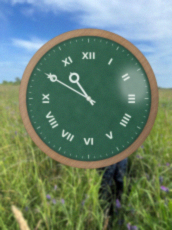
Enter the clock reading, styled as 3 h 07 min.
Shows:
10 h 50 min
